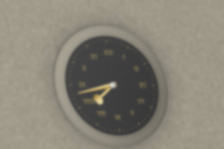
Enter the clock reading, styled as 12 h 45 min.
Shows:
7 h 43 min
